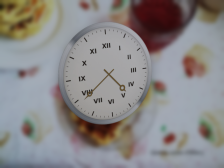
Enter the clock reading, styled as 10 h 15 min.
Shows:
4 h 39 min
